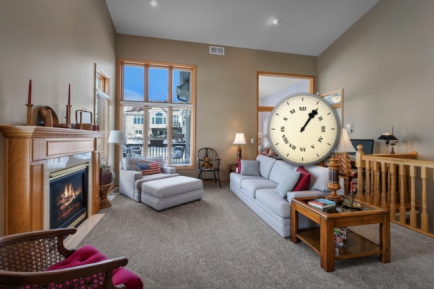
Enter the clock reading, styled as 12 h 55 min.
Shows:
1 h 06 min
